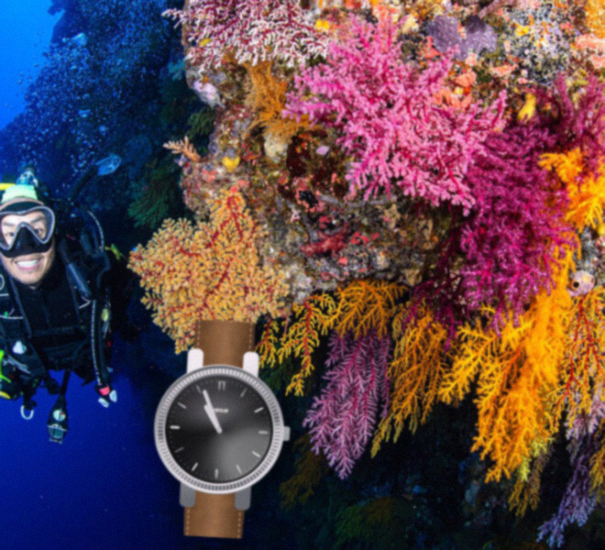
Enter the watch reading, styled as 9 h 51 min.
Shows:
10 h 56 min
